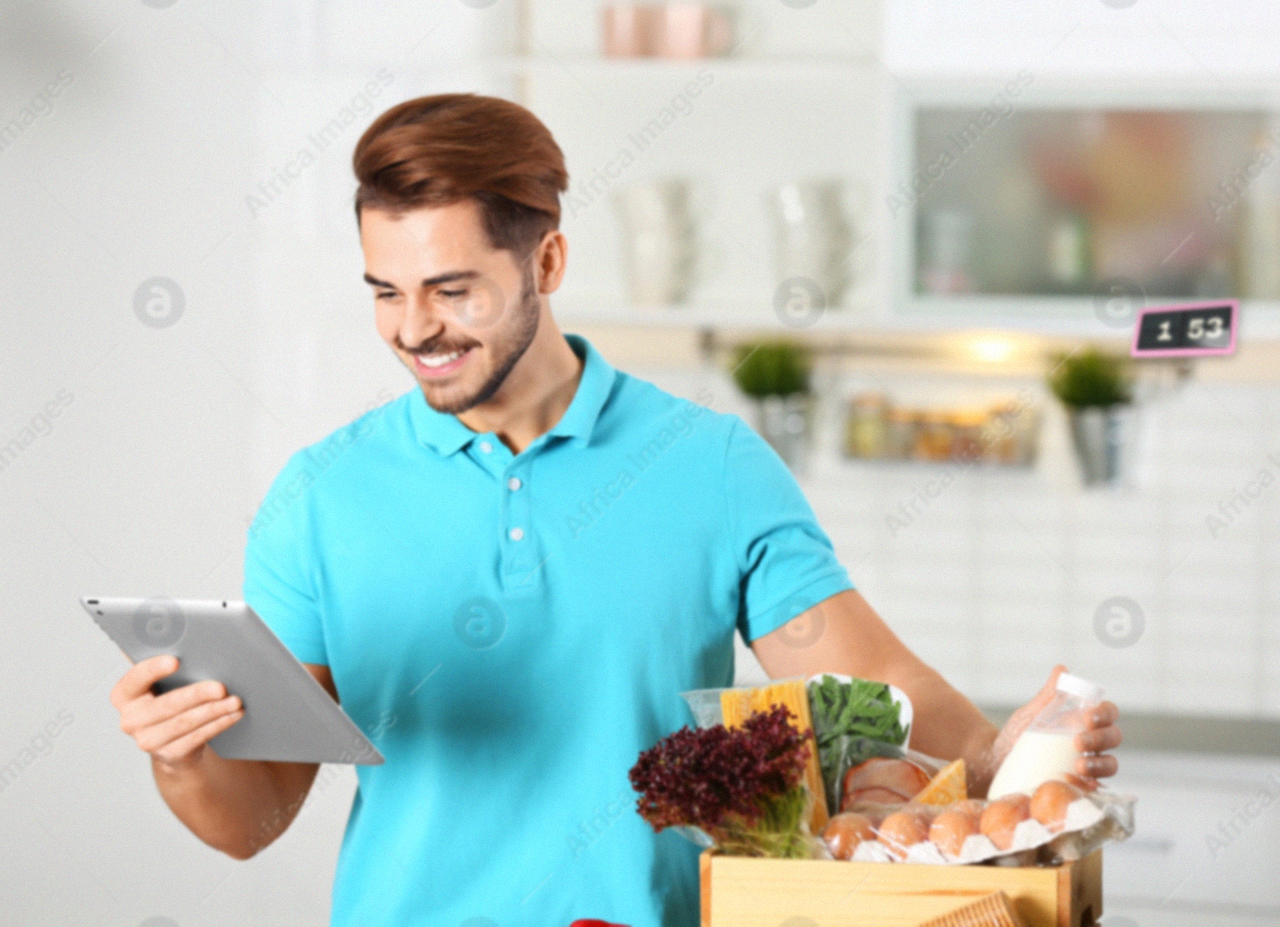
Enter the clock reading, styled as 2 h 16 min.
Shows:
1 h 53 min
